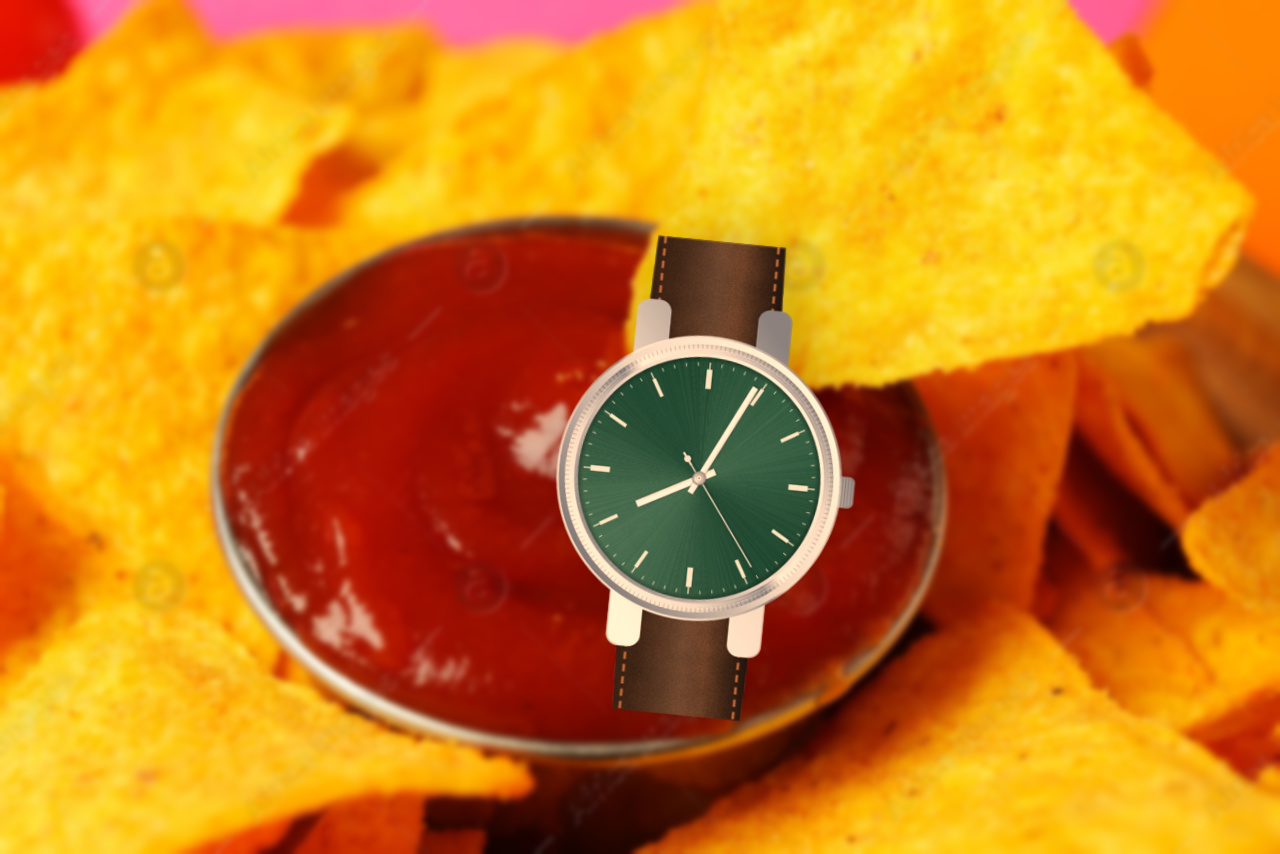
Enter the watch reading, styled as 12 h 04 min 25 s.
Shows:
8 h 04 min 24 s
